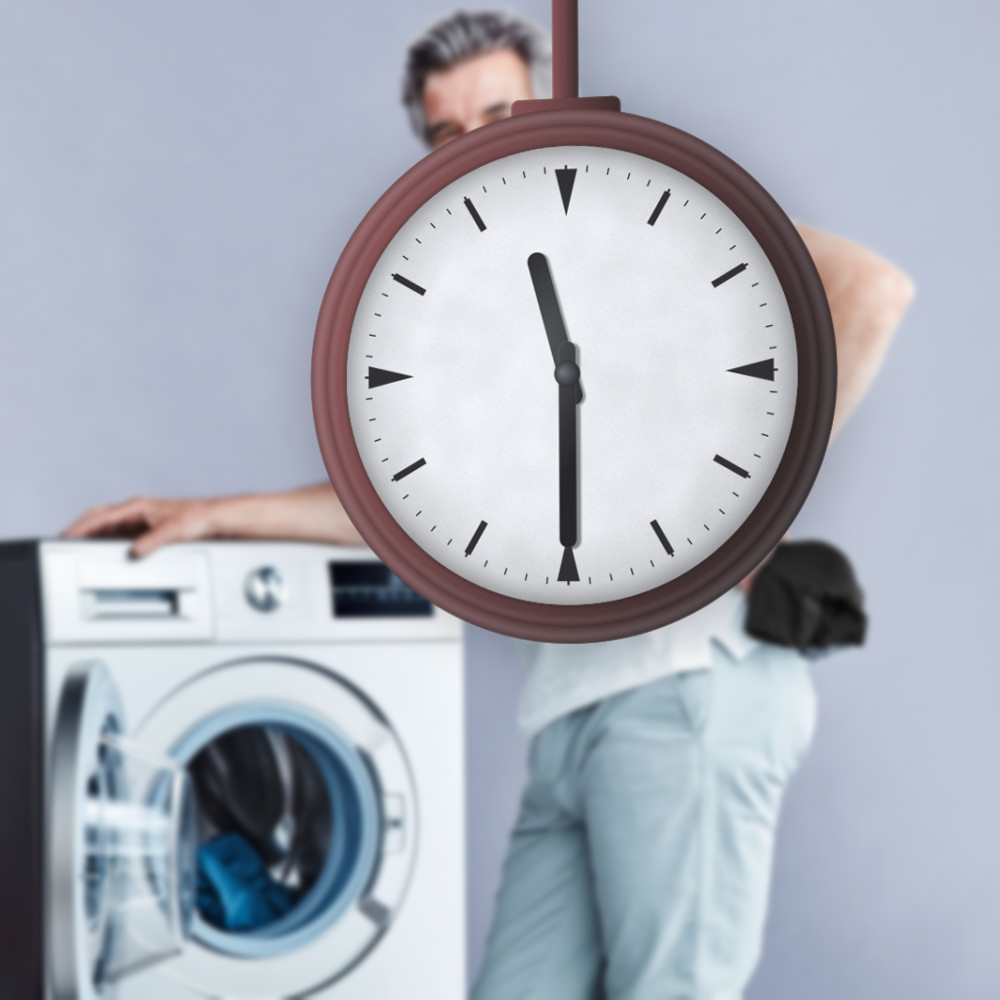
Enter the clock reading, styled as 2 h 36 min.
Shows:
11 h 30 min
